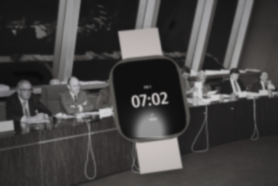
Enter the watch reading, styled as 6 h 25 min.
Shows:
7 h 02 min
